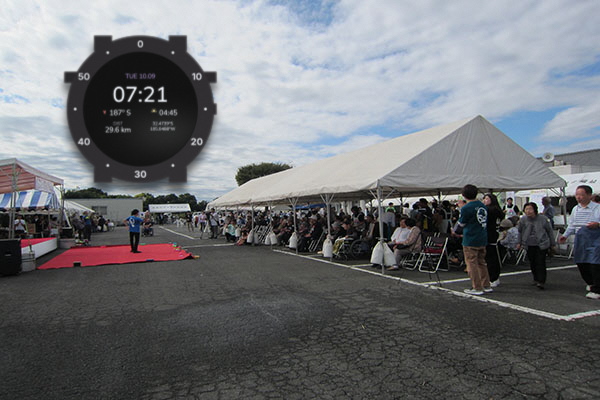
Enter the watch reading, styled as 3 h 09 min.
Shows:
7 h 21 min
